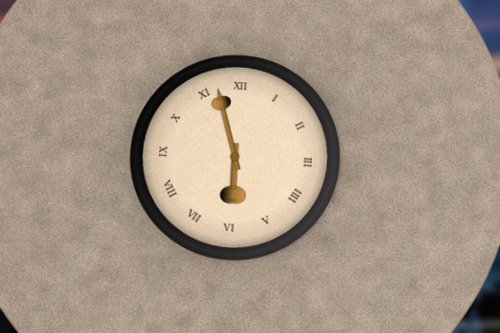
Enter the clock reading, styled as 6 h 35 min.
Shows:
5 h 57 min
